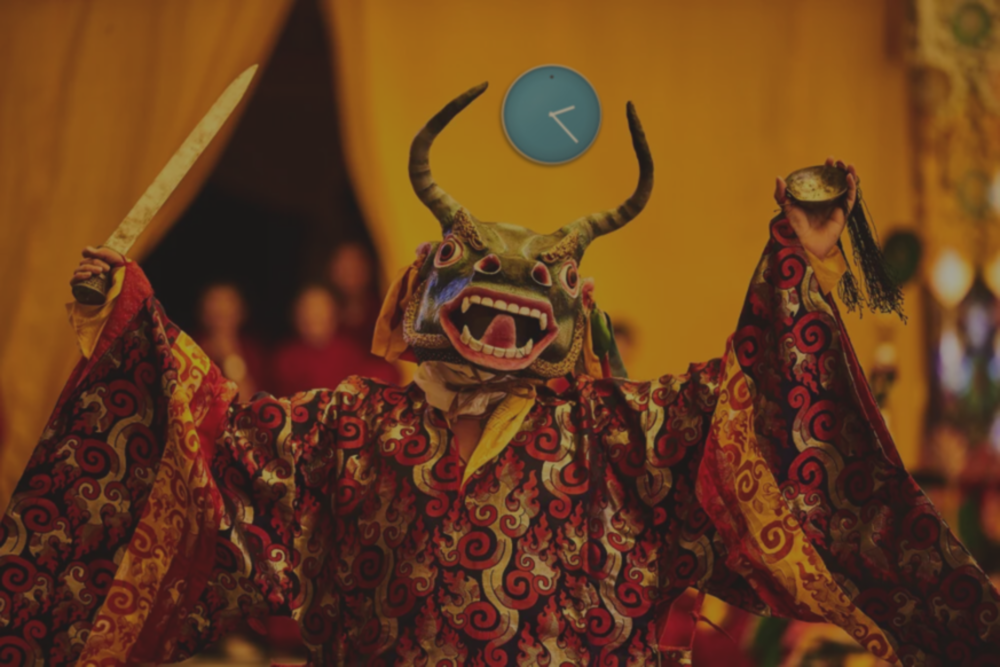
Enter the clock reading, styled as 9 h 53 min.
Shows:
2 h 23 min
